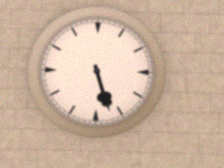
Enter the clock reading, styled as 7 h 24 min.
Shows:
5 h 27 min
